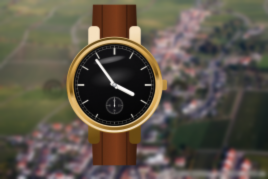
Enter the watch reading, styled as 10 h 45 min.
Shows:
3 h 54 min
